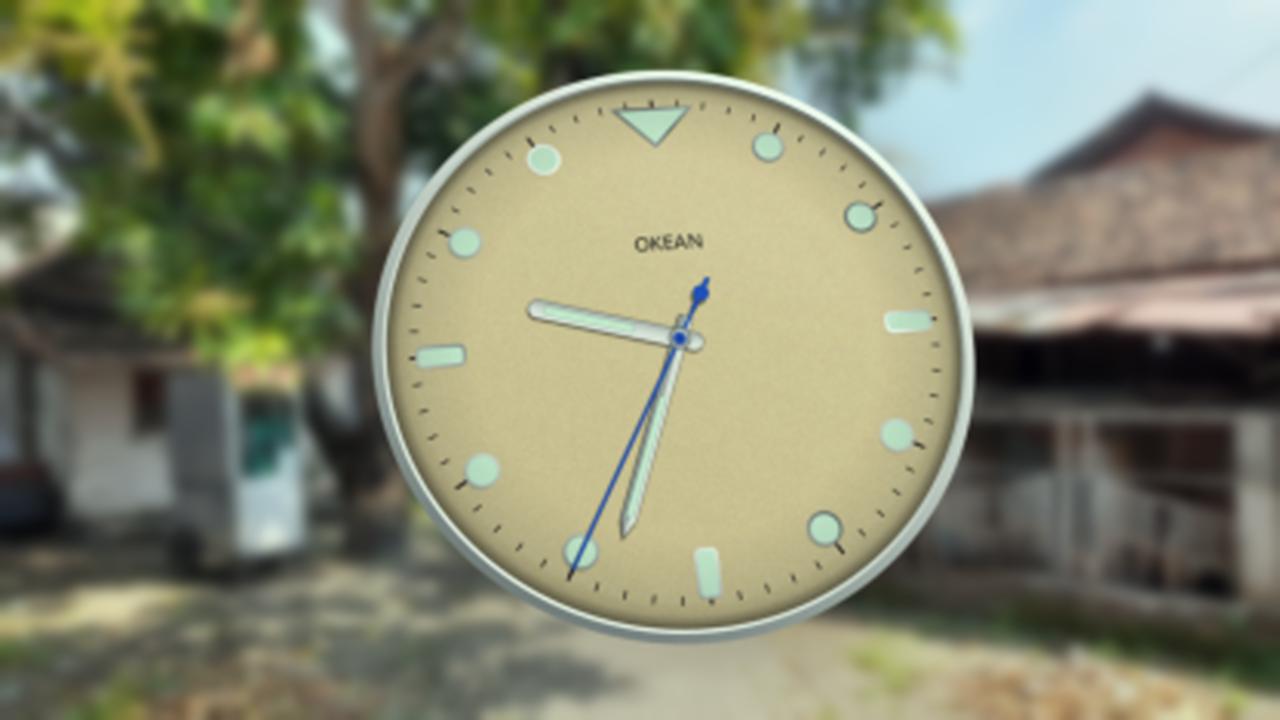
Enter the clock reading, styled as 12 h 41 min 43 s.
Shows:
9 h 33 min 35 s
